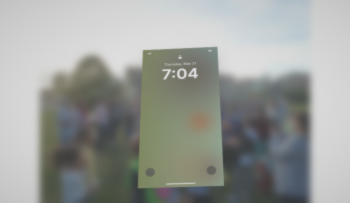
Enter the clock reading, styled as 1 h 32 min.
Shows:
7 h 04 min
